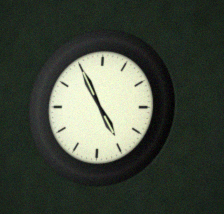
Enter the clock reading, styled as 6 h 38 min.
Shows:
4 h 55 min
